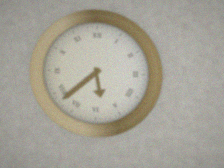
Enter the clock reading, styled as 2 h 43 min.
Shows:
5 h 38 min
